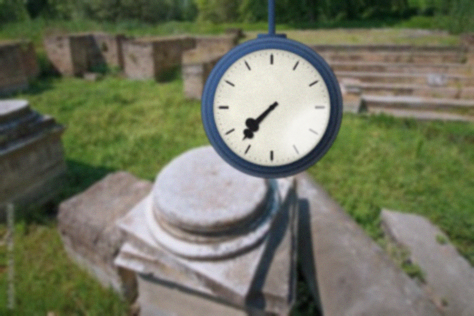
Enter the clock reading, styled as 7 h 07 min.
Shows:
7 h 37 min
